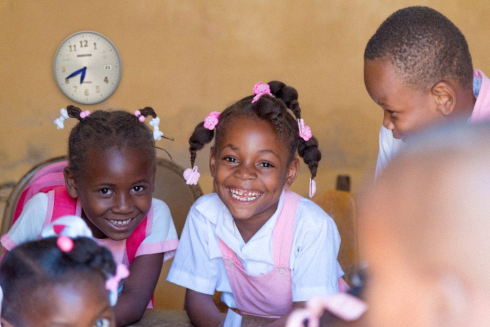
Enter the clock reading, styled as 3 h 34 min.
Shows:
6 h 41 min
